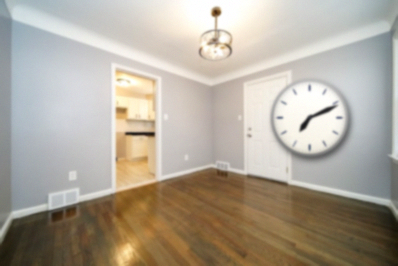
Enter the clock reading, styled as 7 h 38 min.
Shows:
7 h 11 min
